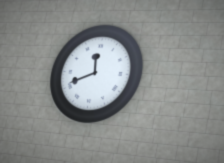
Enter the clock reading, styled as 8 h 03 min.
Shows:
11 h 41 min
